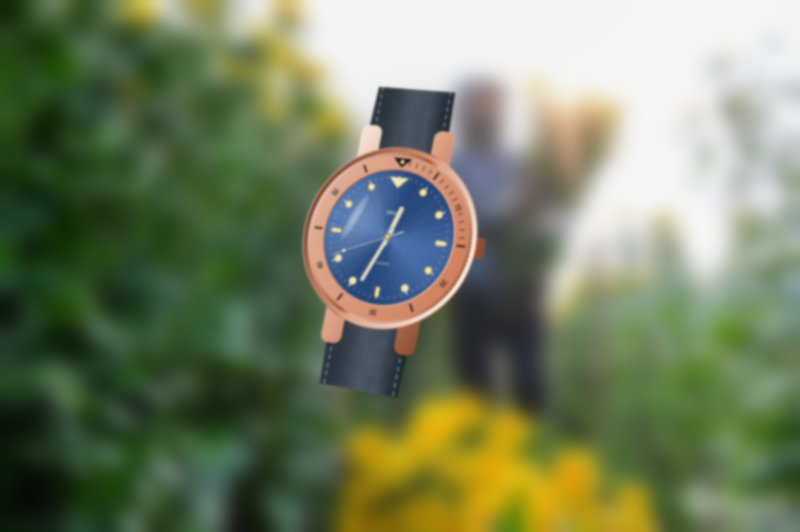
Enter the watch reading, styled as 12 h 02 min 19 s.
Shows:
12 h 33 min 41 s
